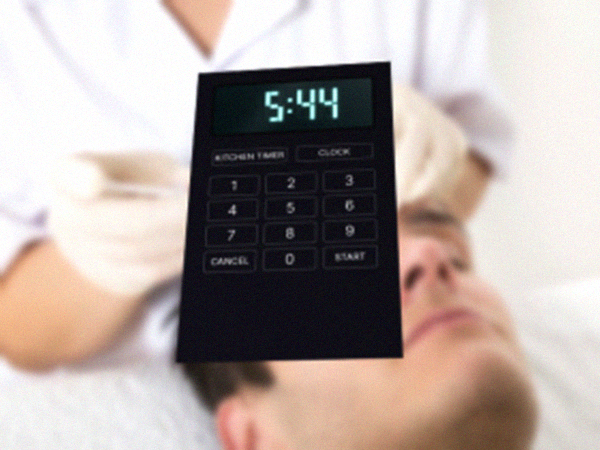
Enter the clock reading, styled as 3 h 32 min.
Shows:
5 h 44 min
